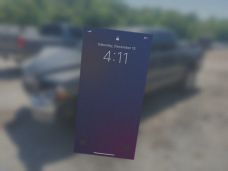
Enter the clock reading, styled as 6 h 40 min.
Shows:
4 h 11 min
